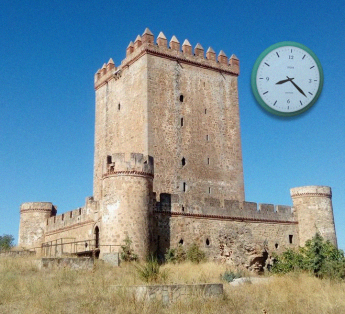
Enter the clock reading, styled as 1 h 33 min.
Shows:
8 h 22 min
